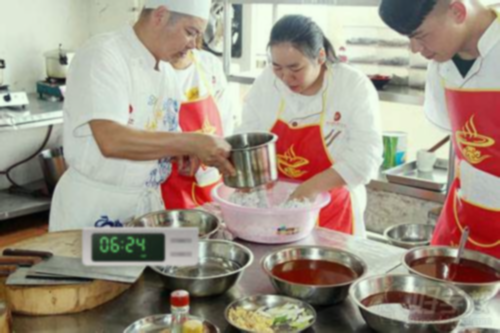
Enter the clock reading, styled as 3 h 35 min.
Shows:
6 h 24 min
